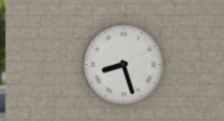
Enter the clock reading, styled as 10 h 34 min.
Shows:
8 h 27 min
